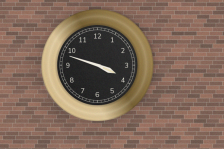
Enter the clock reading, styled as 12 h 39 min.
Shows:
3 h 48 min
